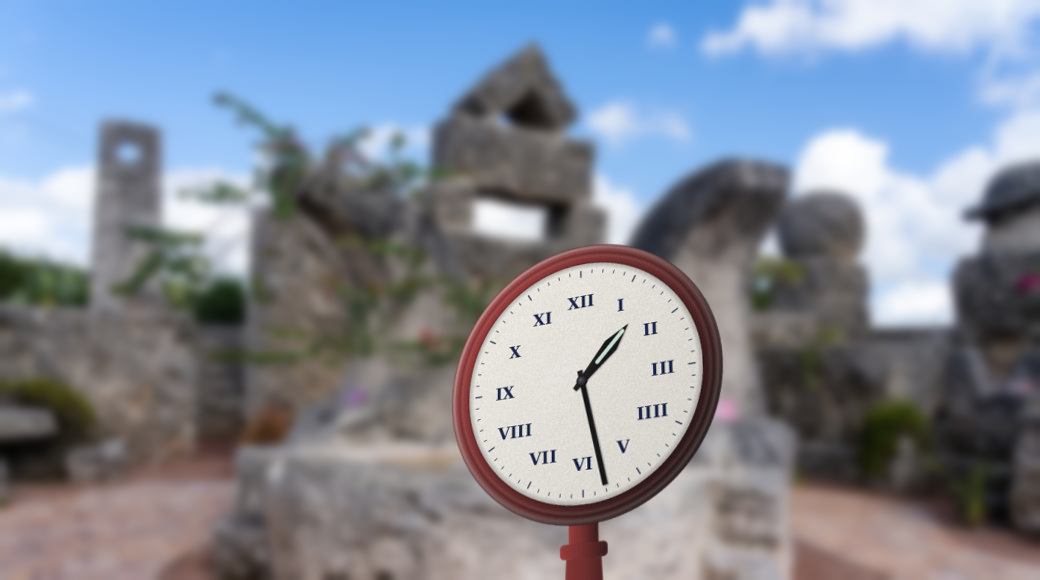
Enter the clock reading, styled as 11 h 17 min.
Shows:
1 h 28 min
